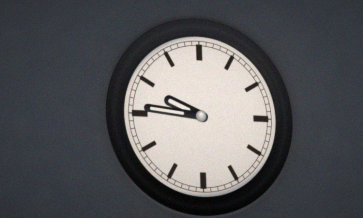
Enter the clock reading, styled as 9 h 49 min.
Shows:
9 h 46 min
